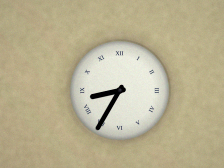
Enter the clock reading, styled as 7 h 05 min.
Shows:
8 h 35 min
